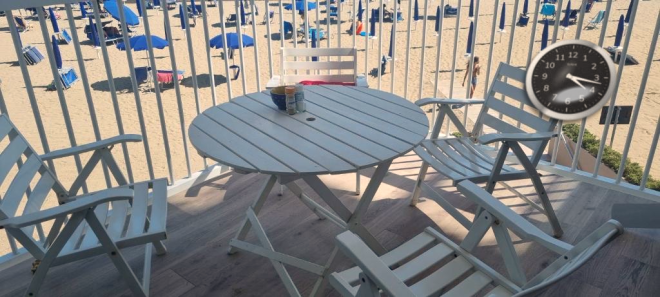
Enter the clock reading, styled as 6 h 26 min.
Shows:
4 h 17 min
